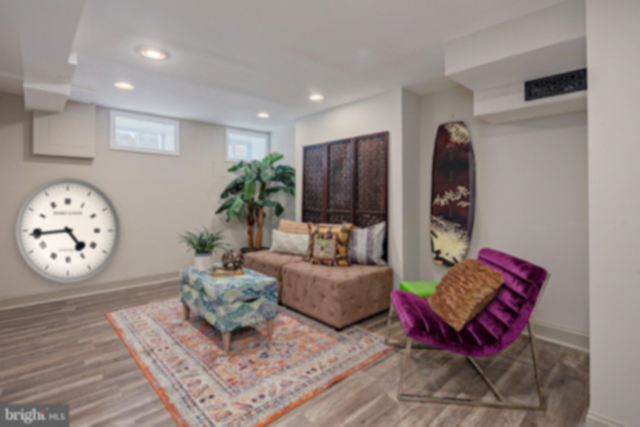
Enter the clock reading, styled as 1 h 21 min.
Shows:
4 h 44 min
